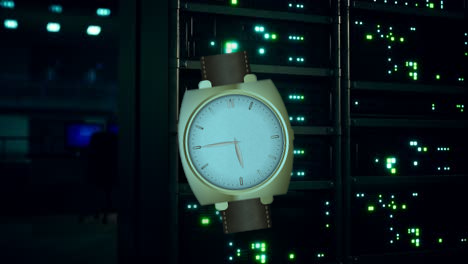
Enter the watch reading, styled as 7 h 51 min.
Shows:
5 h 45 min
